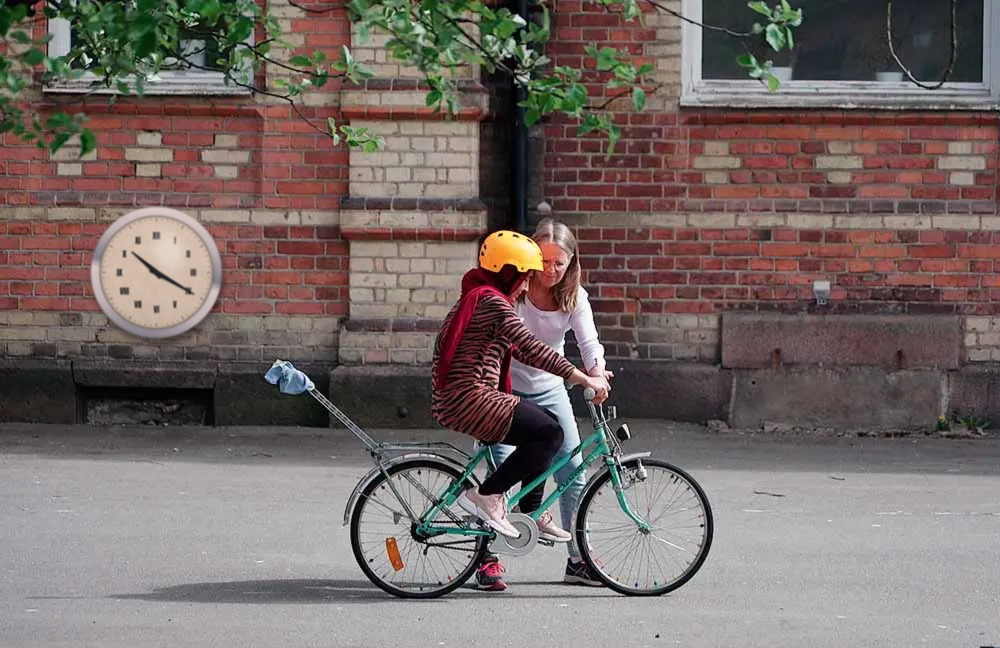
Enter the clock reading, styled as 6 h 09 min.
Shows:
10 h 20 min
